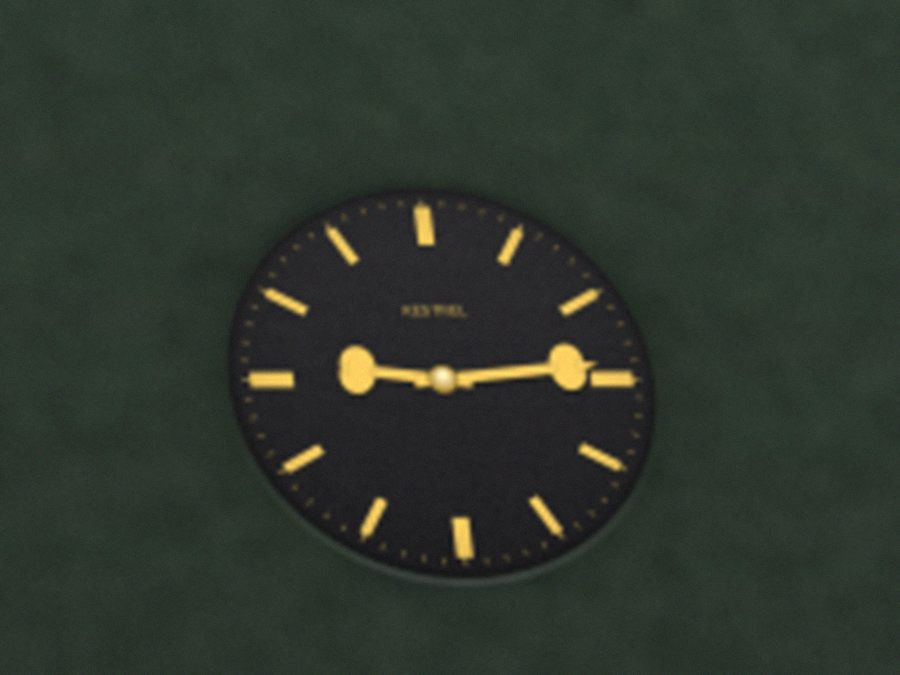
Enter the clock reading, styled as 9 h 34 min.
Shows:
9 h 14 min
